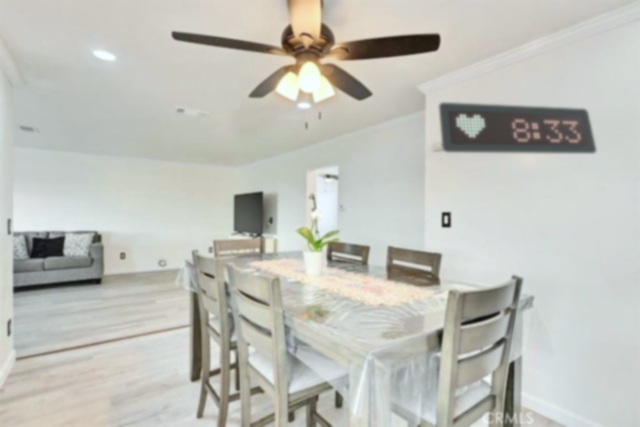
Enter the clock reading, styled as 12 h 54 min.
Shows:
8 h 33 min
